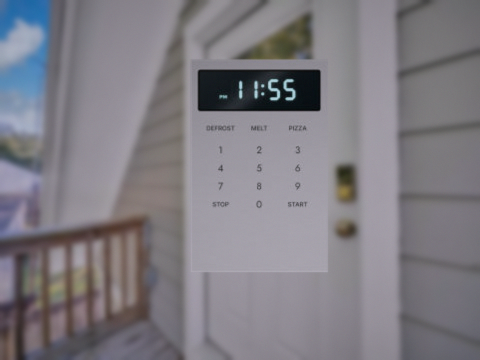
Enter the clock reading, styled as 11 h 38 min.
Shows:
11 h 55 min
